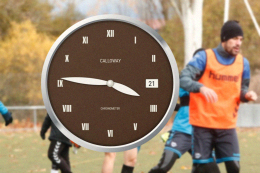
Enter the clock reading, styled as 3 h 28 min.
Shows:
3 h 46 min
